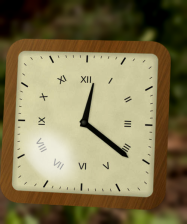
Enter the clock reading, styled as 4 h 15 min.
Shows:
12 h 21 min
